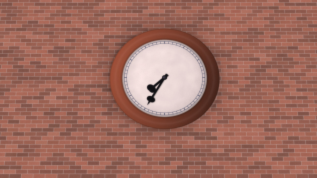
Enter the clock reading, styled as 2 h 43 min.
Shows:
7 h 35 min
